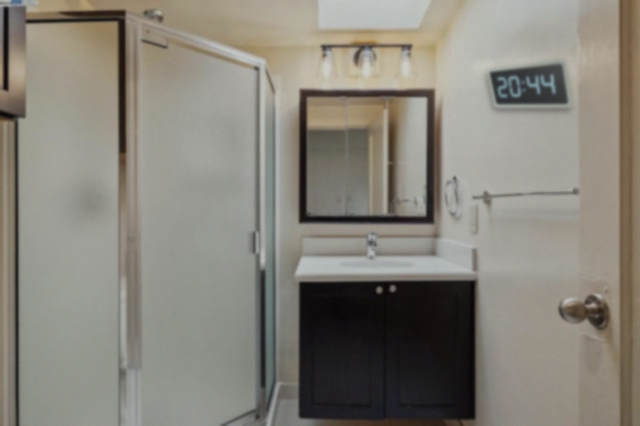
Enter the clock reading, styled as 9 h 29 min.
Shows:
20 h 44 min
